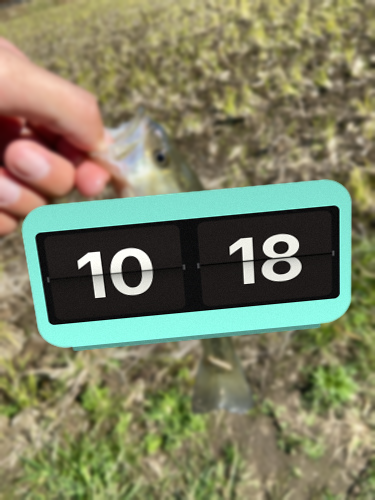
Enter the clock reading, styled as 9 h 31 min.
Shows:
10 h 18 min
